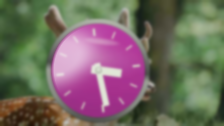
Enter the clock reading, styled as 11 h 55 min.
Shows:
3 h 29 min
